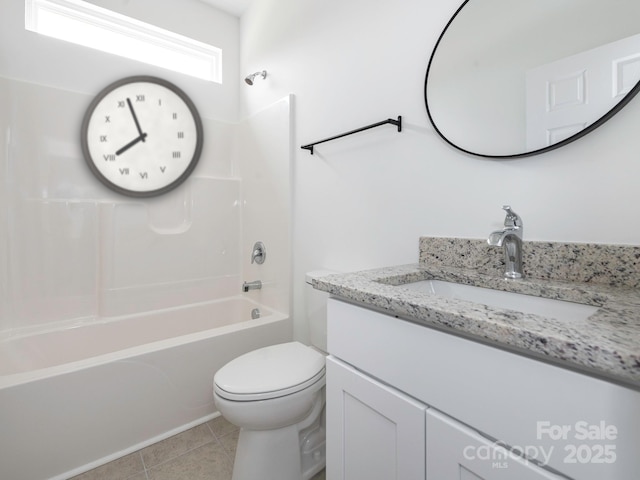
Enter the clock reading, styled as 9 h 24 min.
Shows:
7 h 57 min
